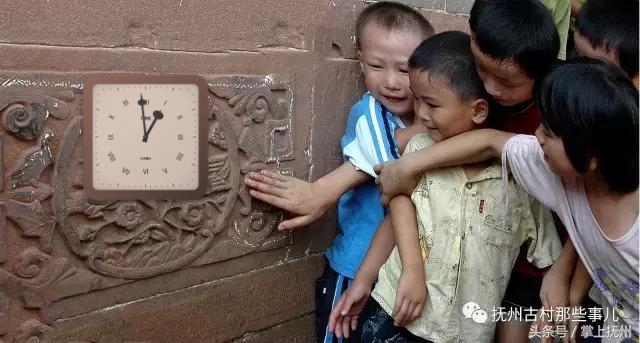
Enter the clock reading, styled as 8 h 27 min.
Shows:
12 h 59 min
